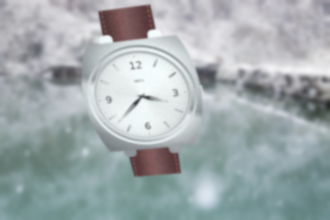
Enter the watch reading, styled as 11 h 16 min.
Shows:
3 h 38 min
